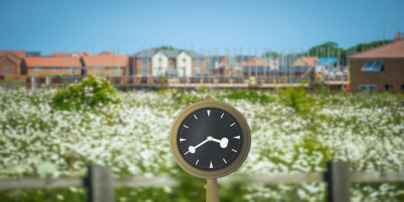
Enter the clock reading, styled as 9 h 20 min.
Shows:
3 h 40 min
